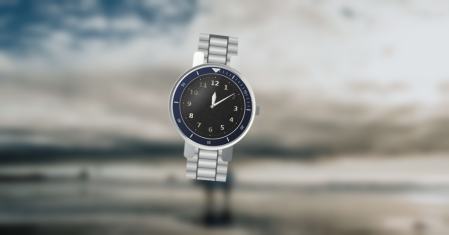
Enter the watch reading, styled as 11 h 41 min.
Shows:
12 h 09 min
